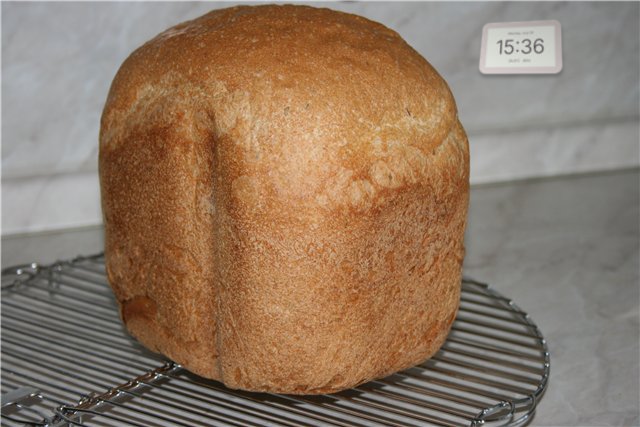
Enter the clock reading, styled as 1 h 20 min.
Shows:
15 h 36 min
